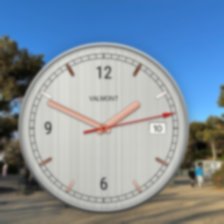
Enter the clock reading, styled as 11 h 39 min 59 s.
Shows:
1 h 49 min 13 s
